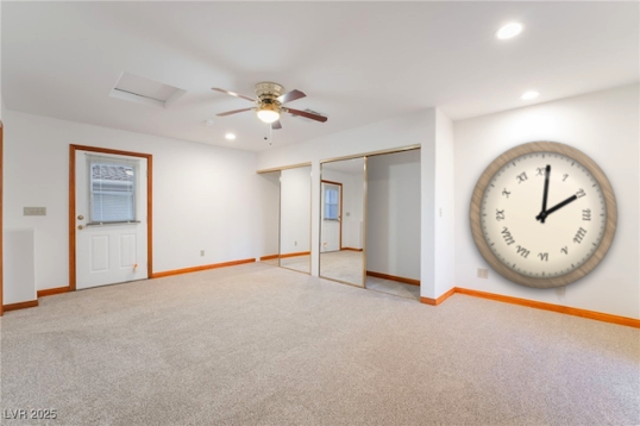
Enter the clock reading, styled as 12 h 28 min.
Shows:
2 h 01 min
